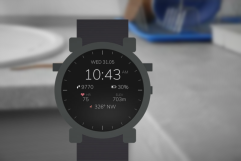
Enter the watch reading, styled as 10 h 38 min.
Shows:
10 h 43 min
